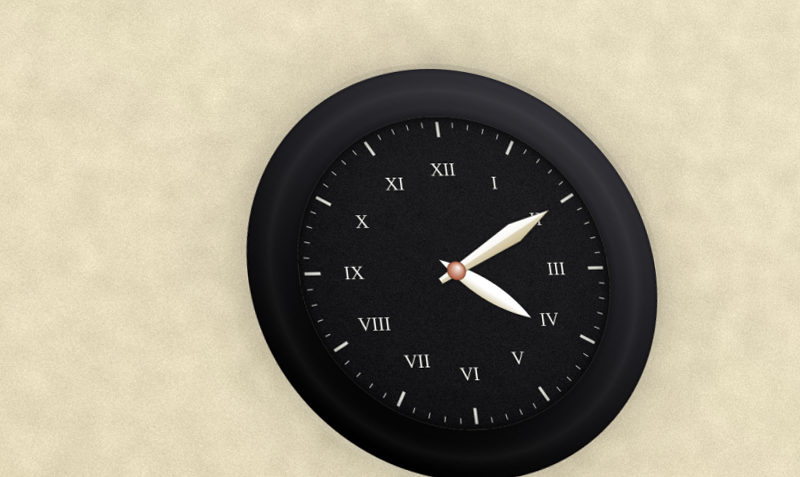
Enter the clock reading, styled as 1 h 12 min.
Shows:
4 h 10 min
